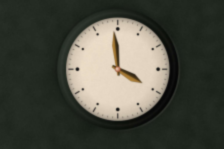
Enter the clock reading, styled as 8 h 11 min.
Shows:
3 h 59 min
